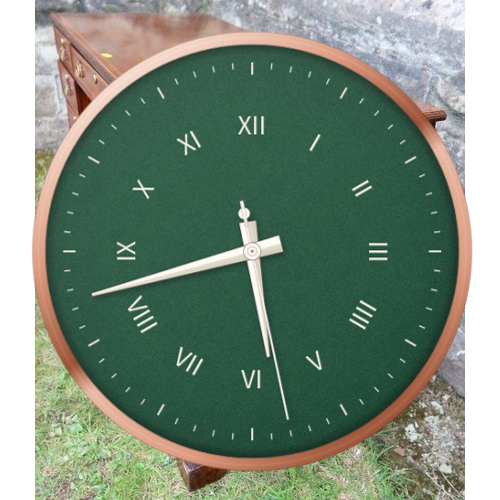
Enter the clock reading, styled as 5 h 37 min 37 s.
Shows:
5 h 42 min 28 s
